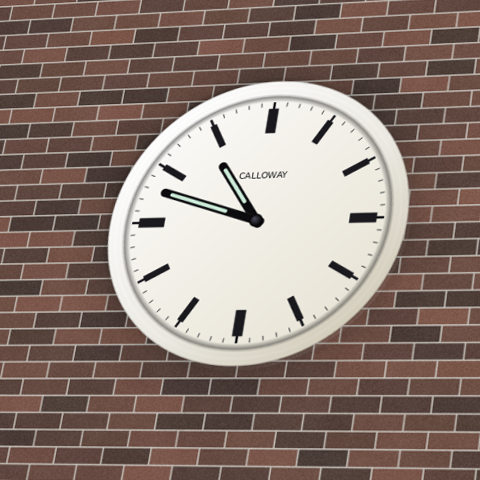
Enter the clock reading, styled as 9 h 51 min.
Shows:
10 h 48 min
